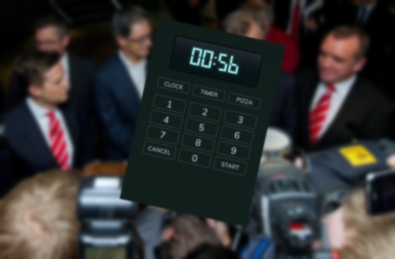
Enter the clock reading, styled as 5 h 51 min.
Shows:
0 h 56 min
